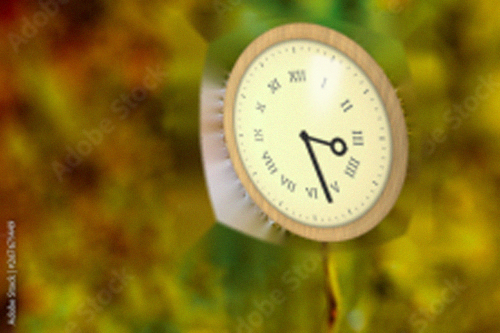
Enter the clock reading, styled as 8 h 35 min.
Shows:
3 h 27 min
